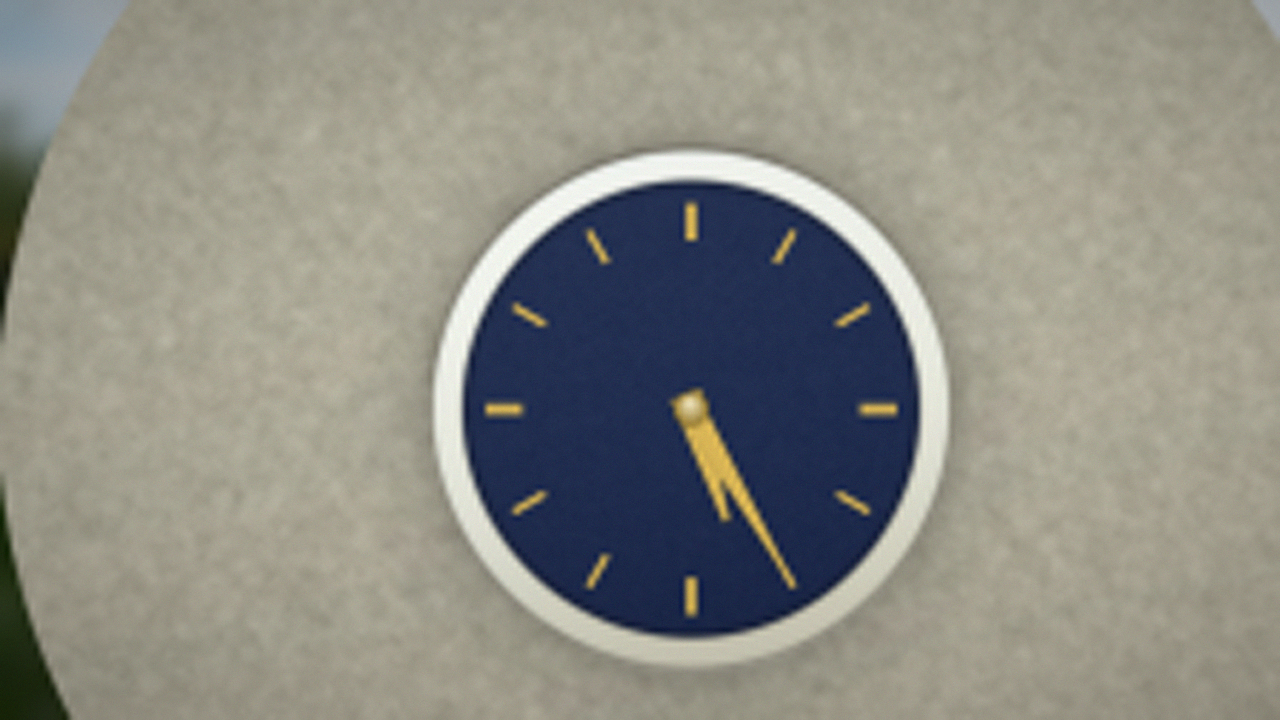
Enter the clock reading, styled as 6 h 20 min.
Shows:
5 h 25 min
